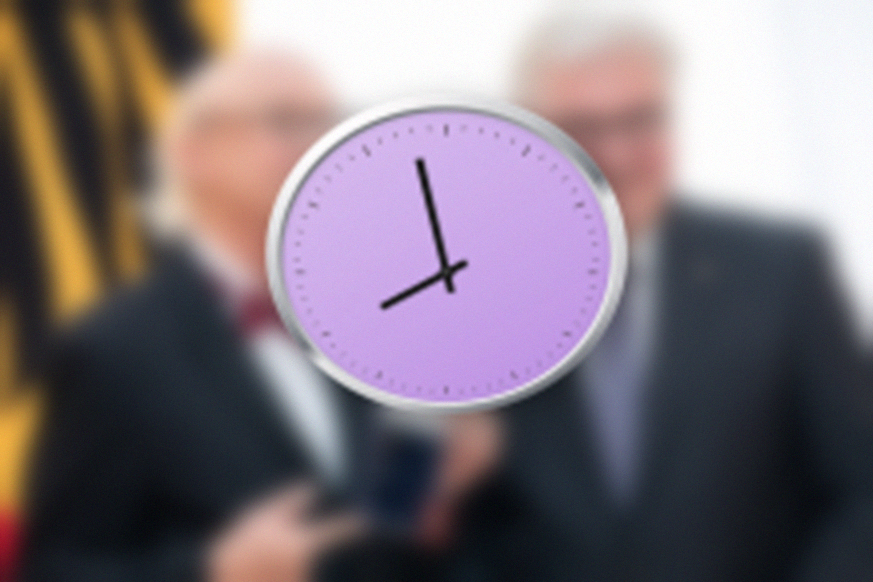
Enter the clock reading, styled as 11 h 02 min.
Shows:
7 h 58 min
